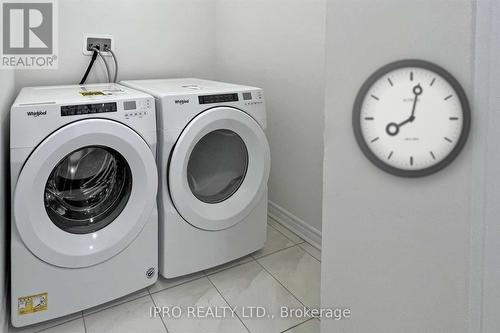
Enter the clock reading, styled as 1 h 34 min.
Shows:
8 h 02 min
